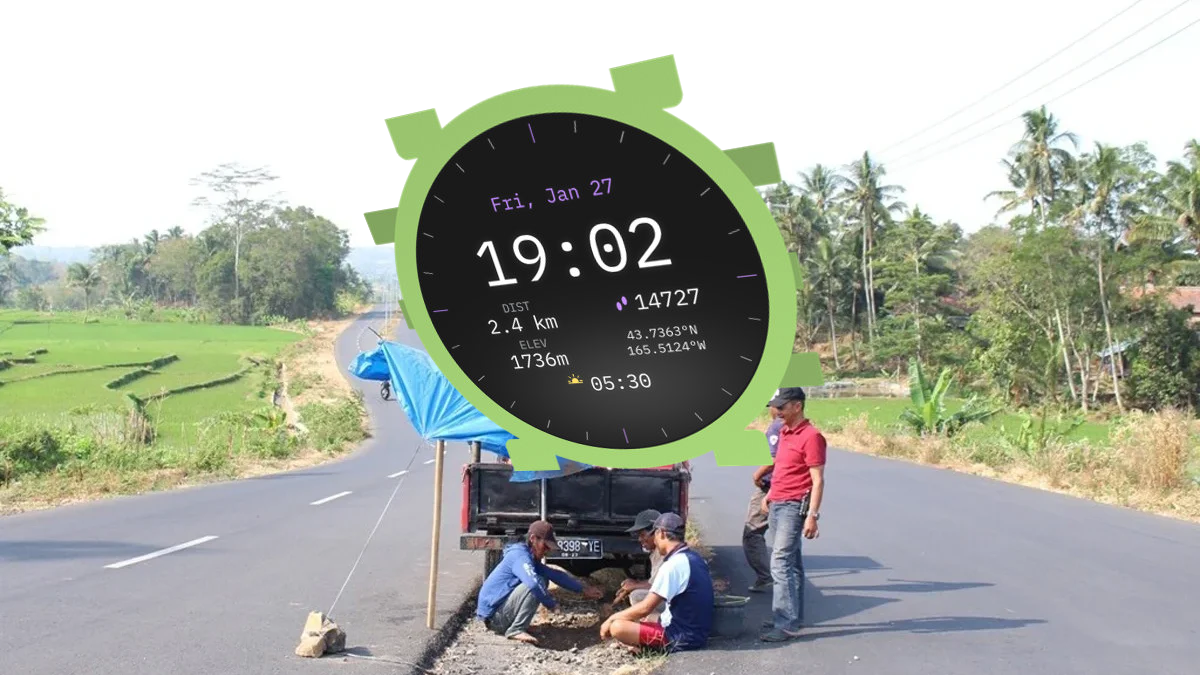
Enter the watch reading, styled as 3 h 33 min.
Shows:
19 h 02 min
